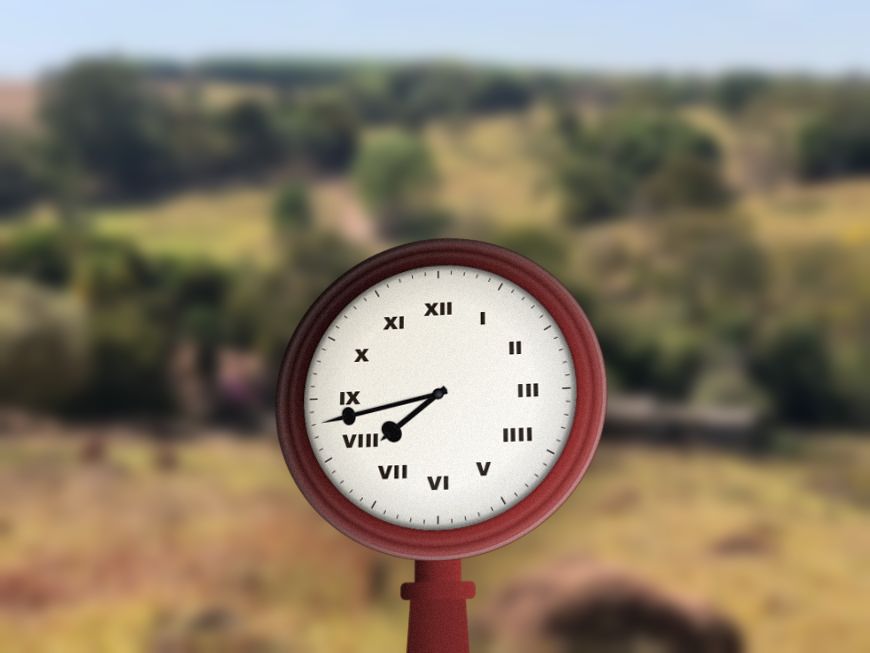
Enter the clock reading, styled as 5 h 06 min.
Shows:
7 h 43 min
